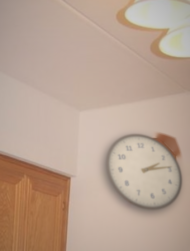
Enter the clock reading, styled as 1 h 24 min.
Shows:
2 h 14 min
